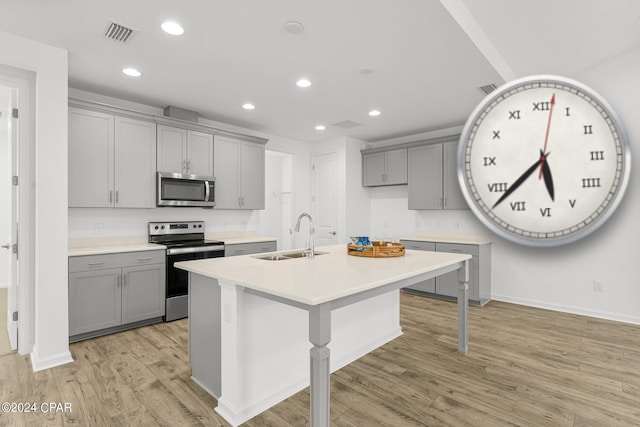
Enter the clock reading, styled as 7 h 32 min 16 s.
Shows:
5 h 38 min 02 s
